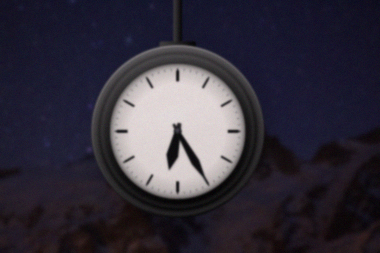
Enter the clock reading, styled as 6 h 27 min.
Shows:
6 h 25 min
